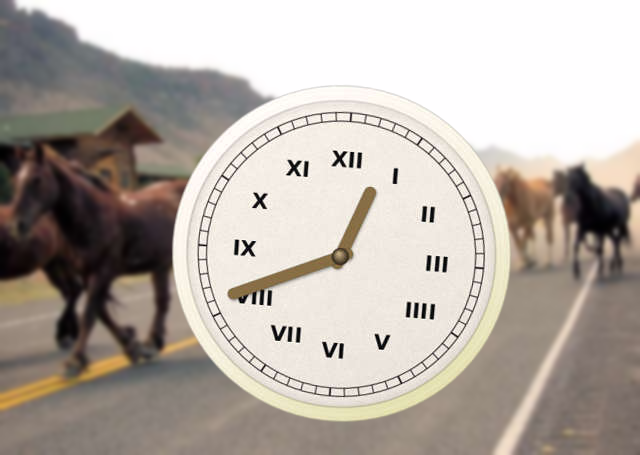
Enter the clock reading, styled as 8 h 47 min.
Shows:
12 h 41 min
